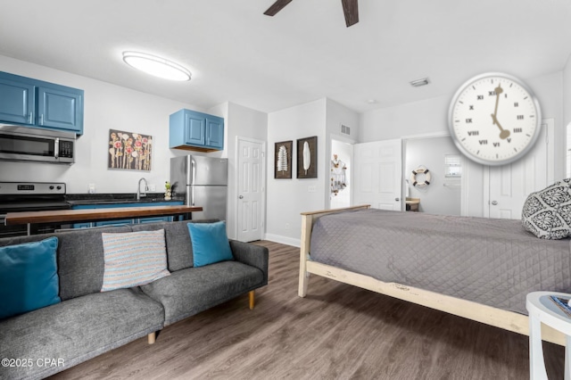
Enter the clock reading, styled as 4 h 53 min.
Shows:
5 h 02 min
